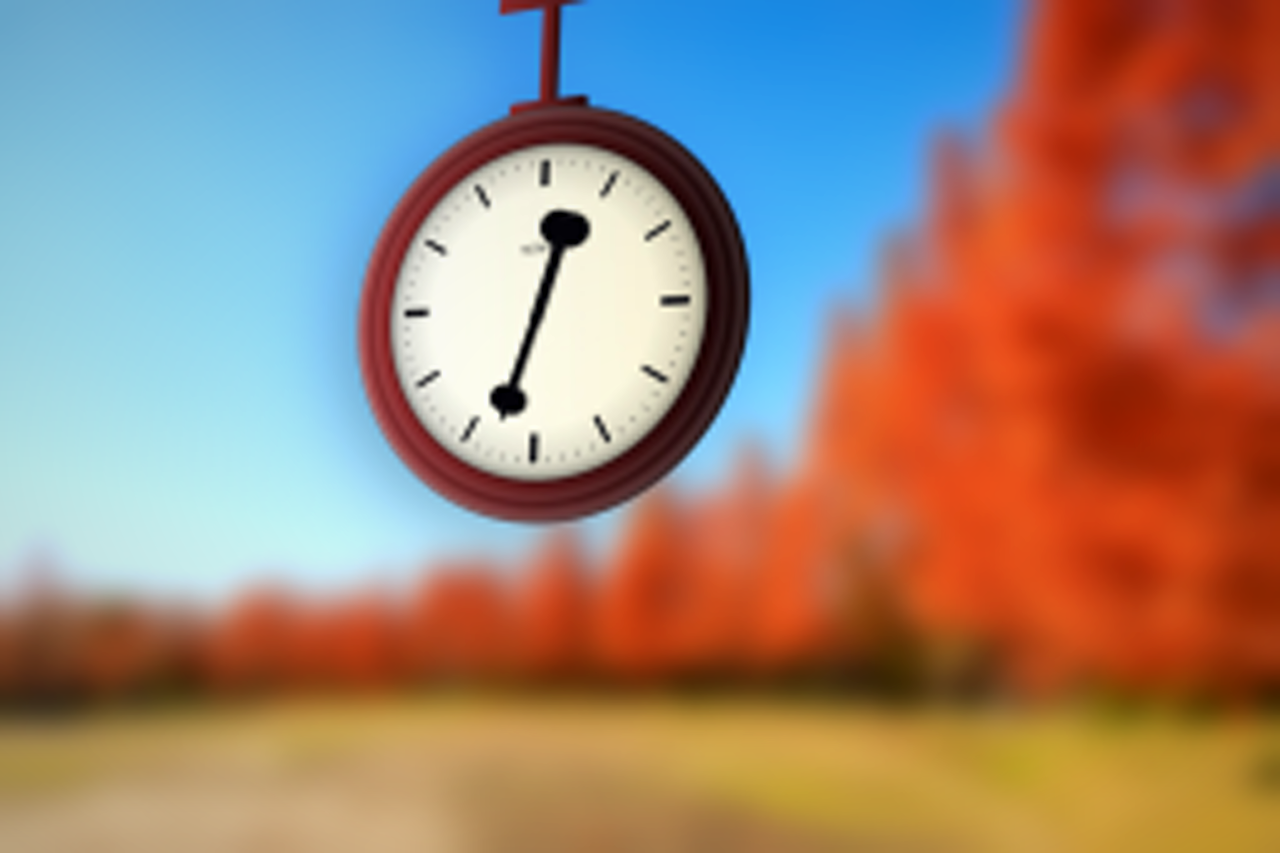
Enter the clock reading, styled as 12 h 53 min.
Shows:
12 h 33 min
